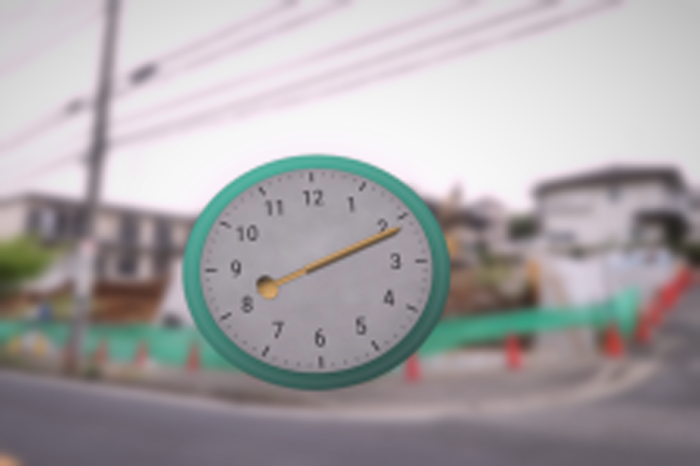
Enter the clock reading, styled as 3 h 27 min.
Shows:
8 h 11 min
